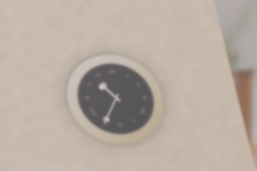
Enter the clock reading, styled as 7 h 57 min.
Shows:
10 h 35 min
